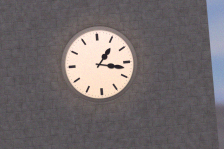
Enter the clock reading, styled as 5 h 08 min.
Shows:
1 h 17 min
